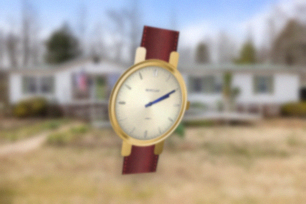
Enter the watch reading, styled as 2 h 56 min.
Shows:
2 h 10 min
